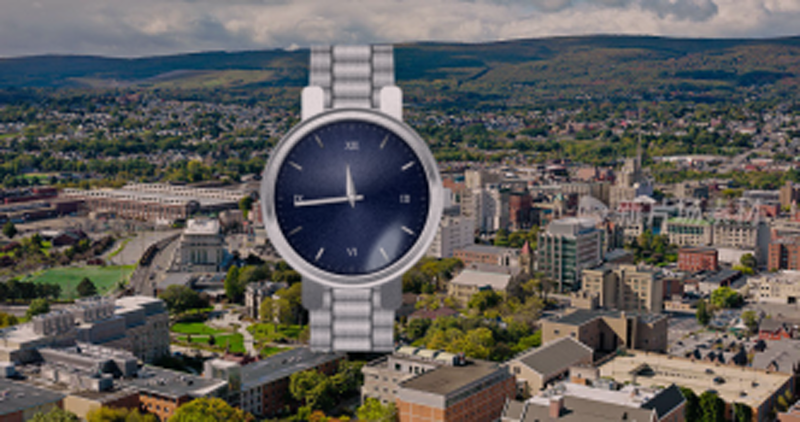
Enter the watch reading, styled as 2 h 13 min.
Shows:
11 h 44 min
